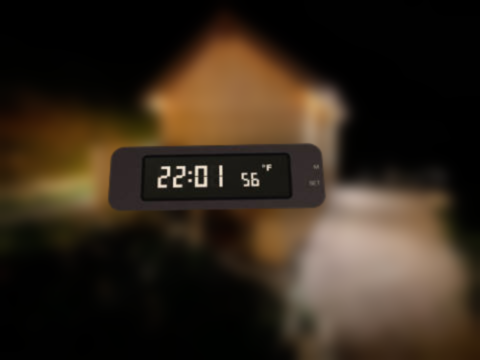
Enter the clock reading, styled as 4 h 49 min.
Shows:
22 h 01 min
